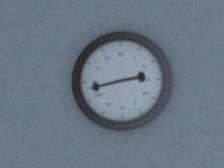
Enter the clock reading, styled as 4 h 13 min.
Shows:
2 h 43 min
